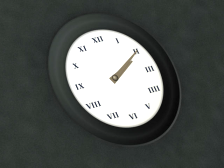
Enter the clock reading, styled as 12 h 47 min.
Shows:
2 h 10 min
